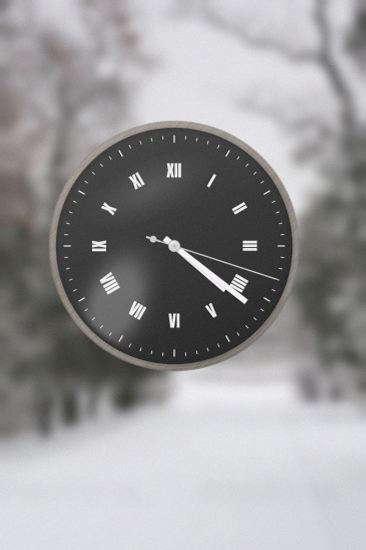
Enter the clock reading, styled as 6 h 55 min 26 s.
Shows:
4 h 21 min 18 s
